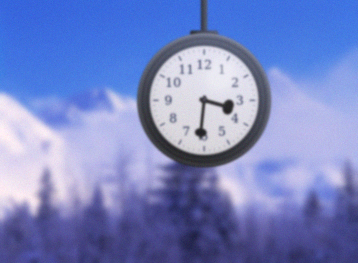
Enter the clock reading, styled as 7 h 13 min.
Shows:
3 h 31 min
